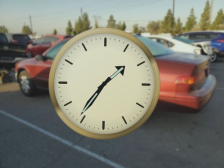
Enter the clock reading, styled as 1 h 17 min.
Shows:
1 h 36 min
